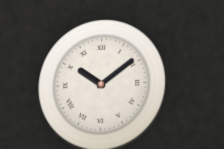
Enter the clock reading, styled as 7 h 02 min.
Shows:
10 h 09 min
